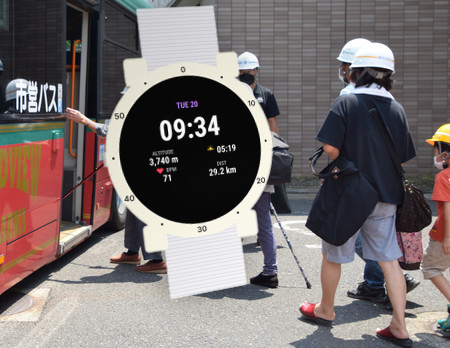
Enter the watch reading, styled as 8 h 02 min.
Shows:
9 h 34 min
